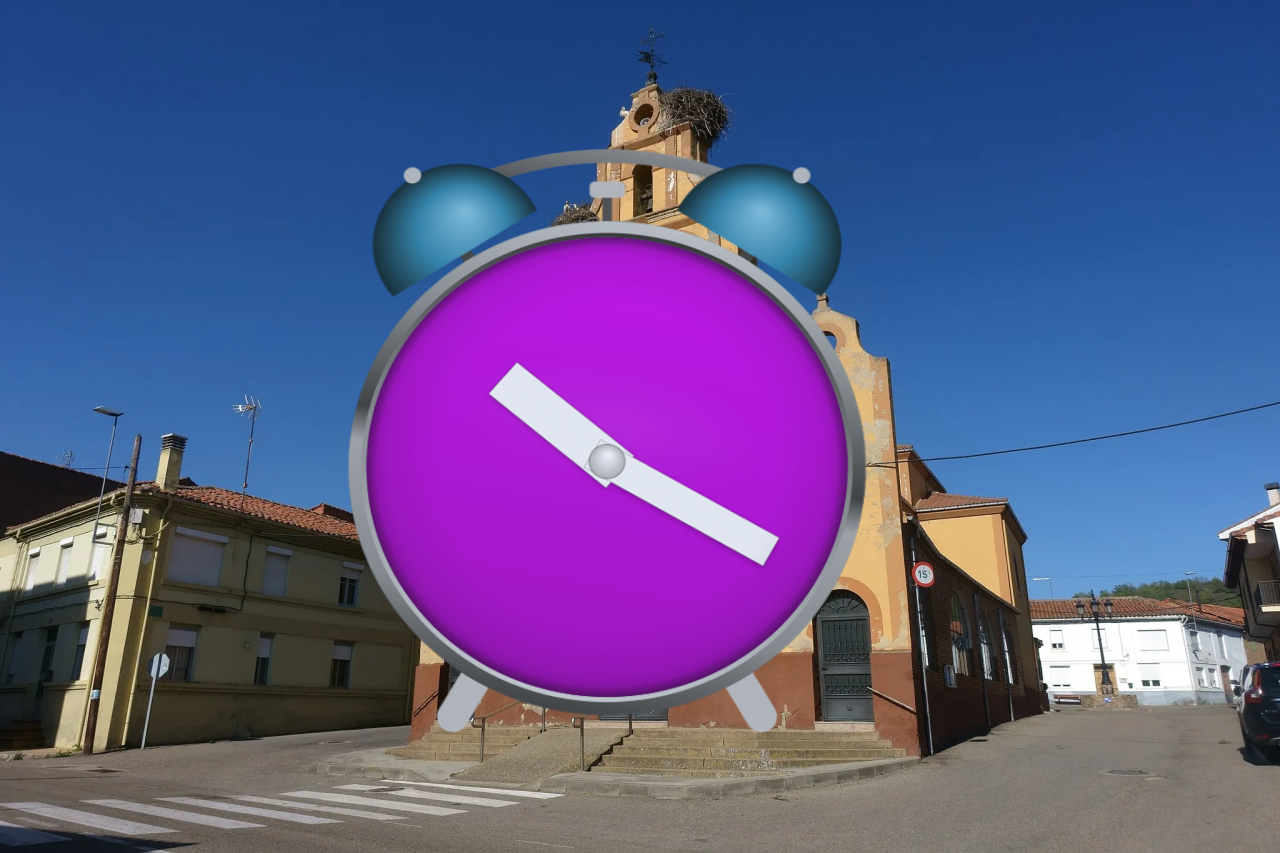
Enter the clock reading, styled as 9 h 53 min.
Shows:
10 h 20 min
